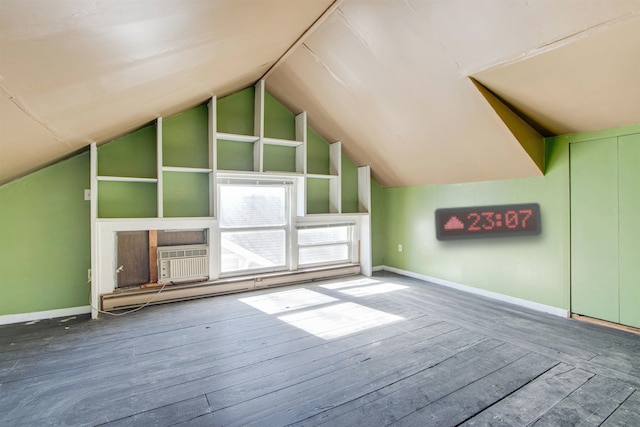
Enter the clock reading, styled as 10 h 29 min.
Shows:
23 h 07 min
